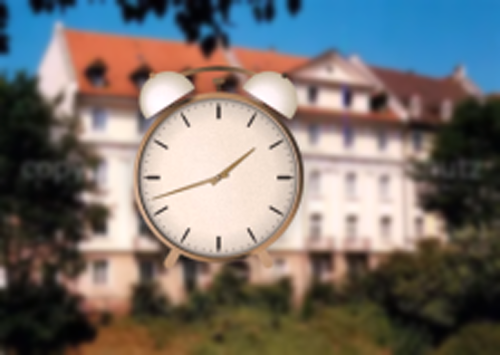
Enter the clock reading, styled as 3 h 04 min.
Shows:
1 h 42 min
